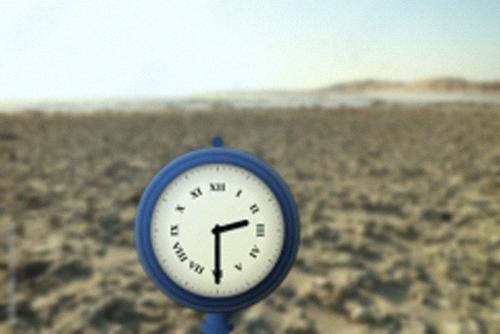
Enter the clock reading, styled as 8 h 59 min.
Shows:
2 h 30 min
